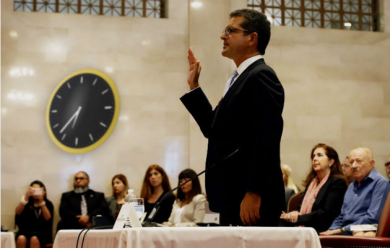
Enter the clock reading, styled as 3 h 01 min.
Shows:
6 h 37 min
